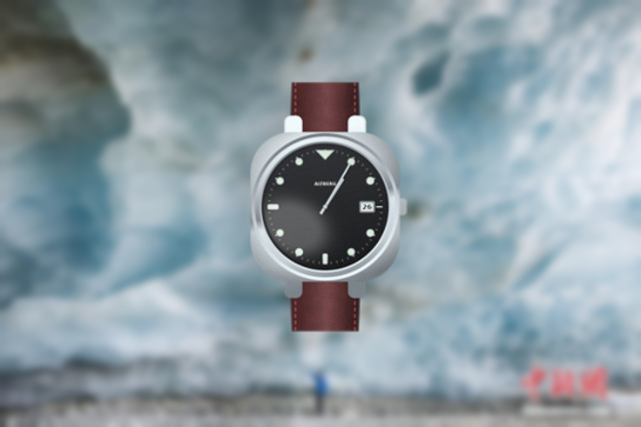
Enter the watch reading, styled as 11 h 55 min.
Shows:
1 h 05 min
